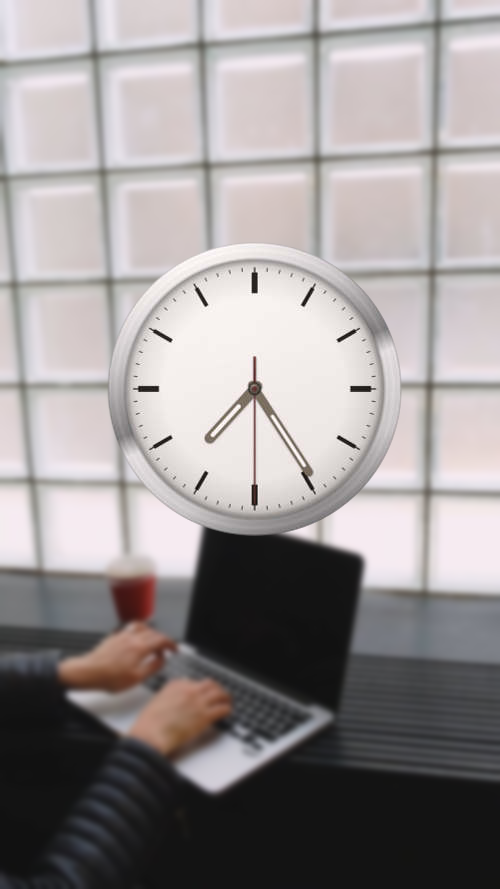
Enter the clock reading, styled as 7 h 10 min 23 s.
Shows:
7 h 24 min 30 s
